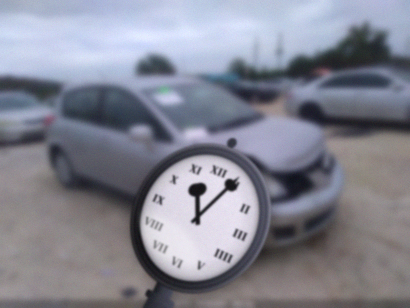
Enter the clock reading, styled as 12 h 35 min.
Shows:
11 h 04 min
